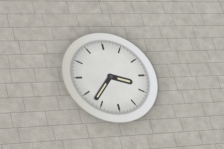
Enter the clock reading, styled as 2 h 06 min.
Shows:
3 h 37 min
